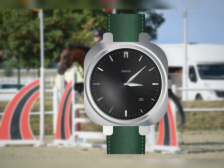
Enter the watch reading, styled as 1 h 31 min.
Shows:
3 h 08 min
